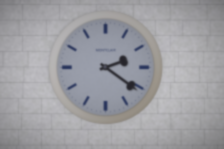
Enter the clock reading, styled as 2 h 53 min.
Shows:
2 h 21 min
